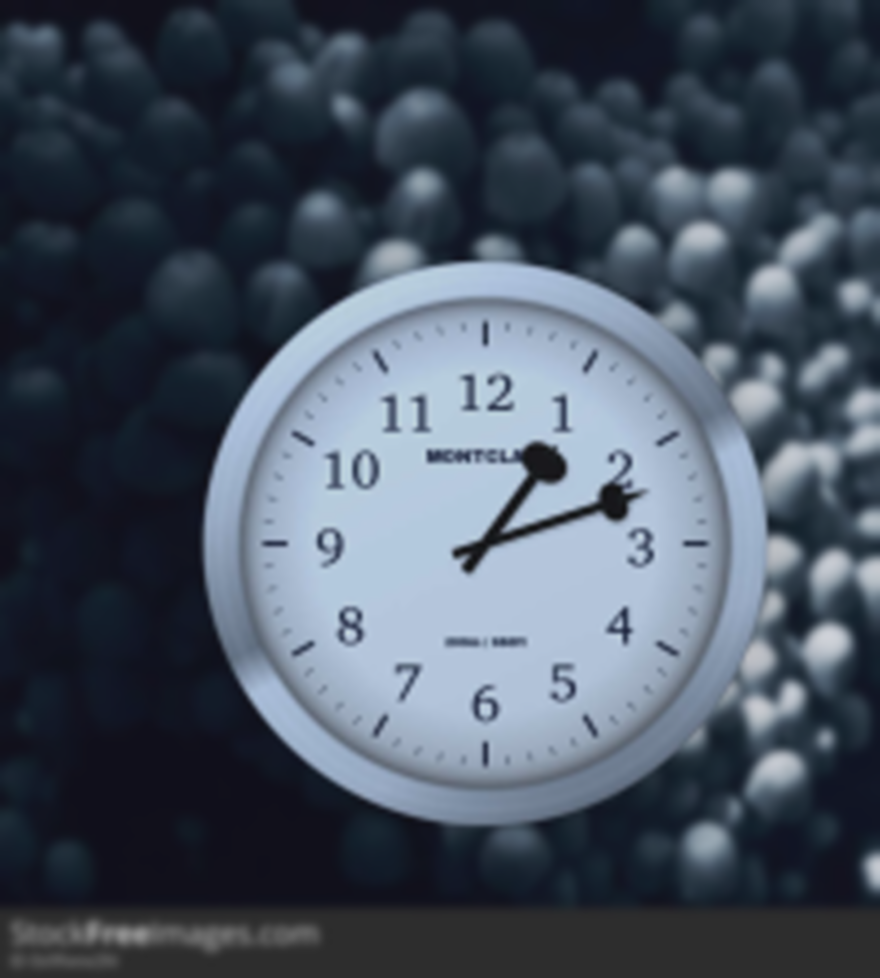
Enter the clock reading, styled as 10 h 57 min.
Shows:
1 h 12 min
